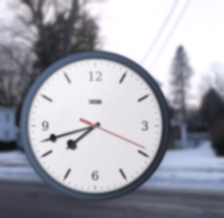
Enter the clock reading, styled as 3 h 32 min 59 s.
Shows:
7 h 42 min 19 s
